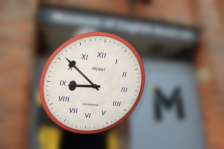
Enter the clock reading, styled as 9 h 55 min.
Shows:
8 h 51 min
